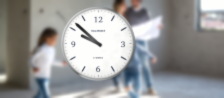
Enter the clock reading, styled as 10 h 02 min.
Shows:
9 h 52 min
